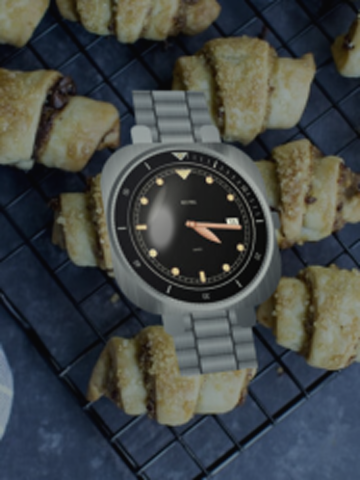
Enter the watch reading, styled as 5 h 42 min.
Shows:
4 h 16 min
